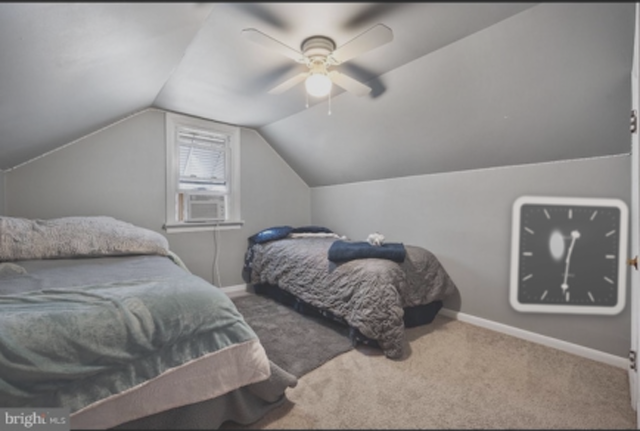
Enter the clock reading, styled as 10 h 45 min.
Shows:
12 h 31 min
